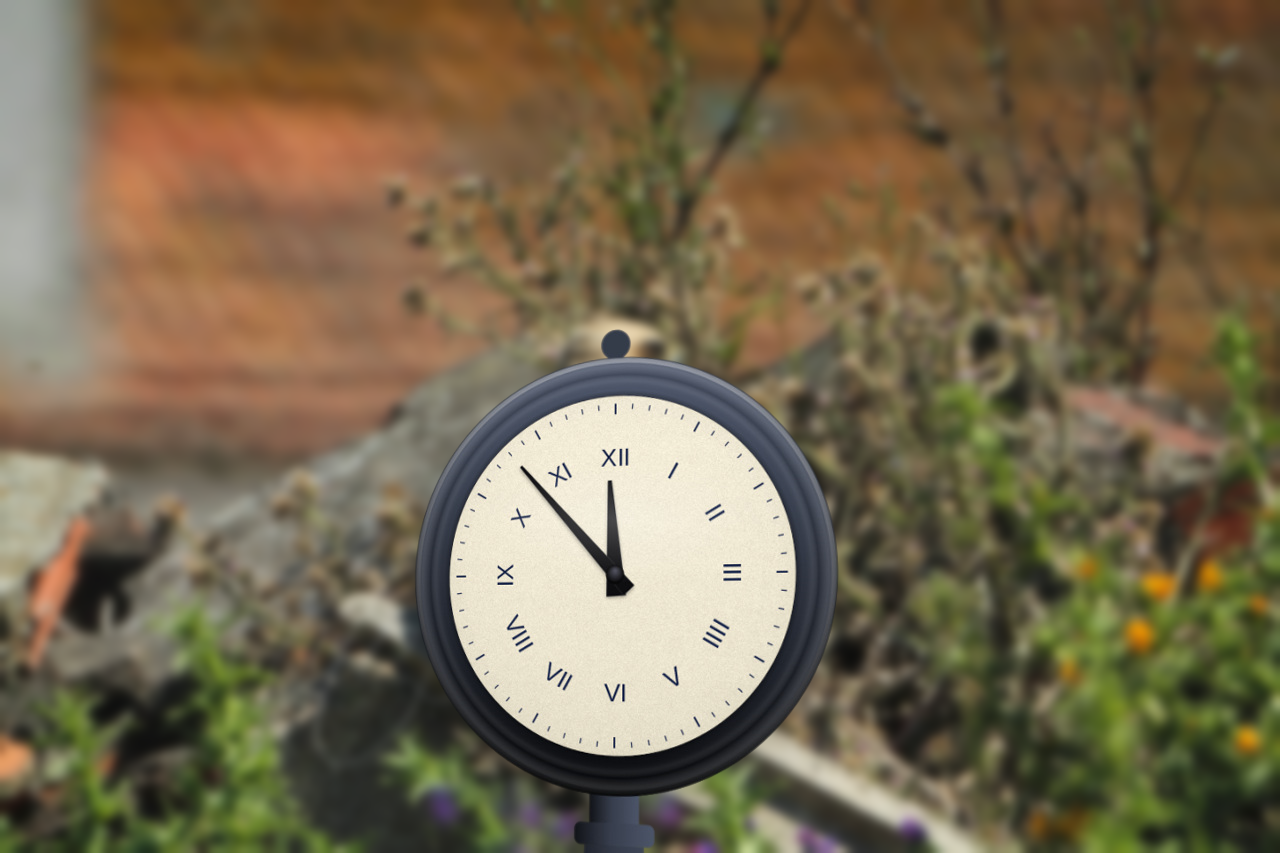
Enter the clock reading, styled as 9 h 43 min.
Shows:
11 h 53 min
